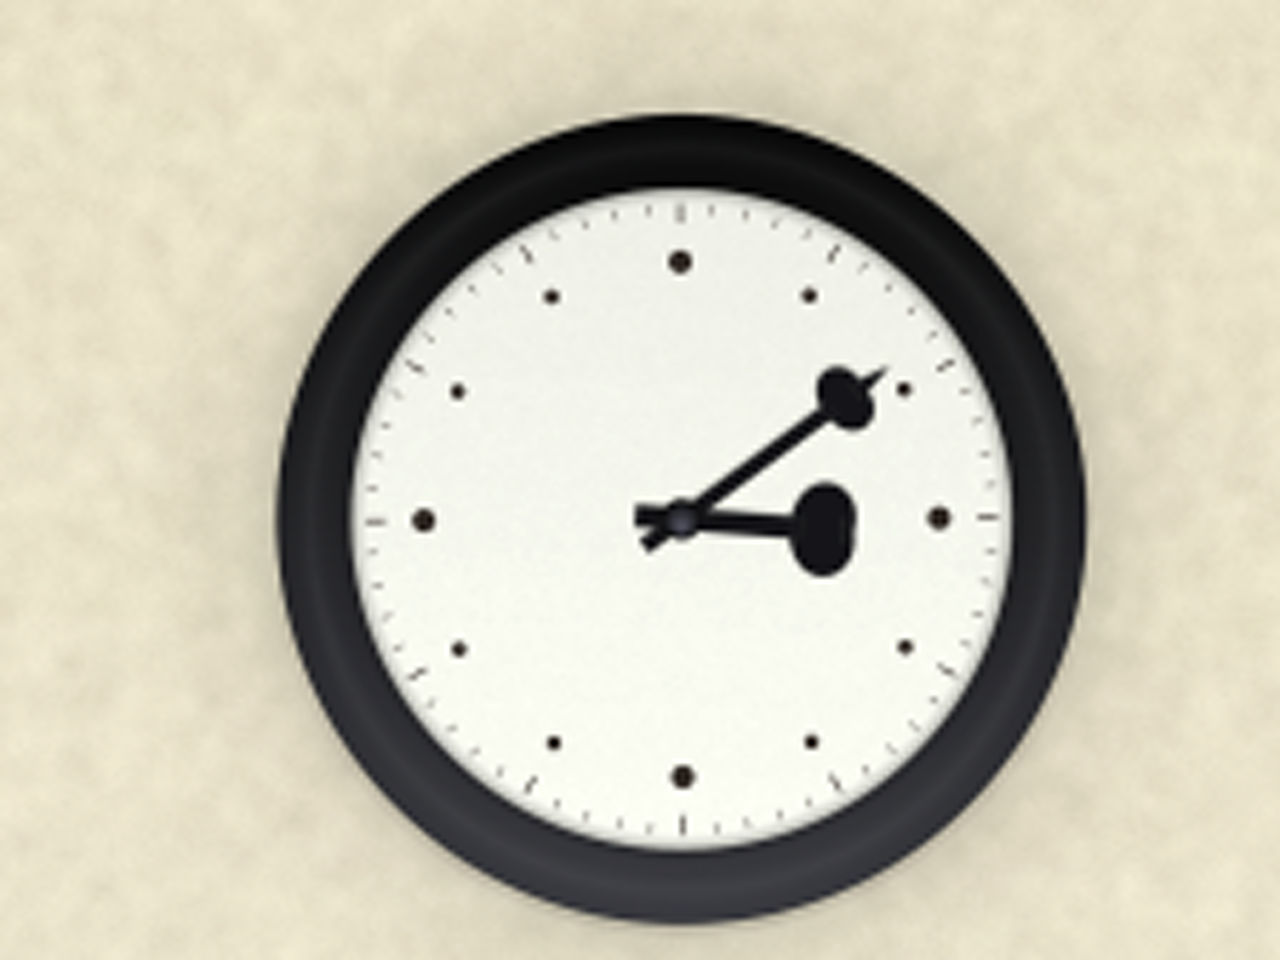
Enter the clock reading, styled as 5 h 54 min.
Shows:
3 h 09 min
